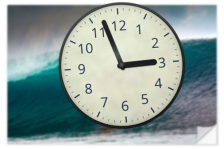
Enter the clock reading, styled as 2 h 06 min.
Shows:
2 h 57 min
